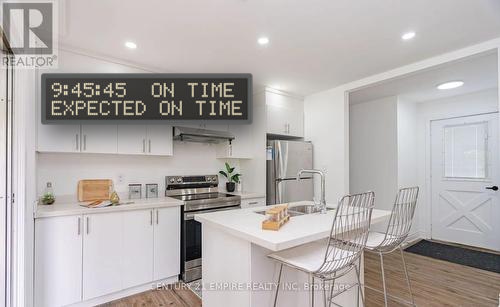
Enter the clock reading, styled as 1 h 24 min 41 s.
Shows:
9 h 45 min 45 s
